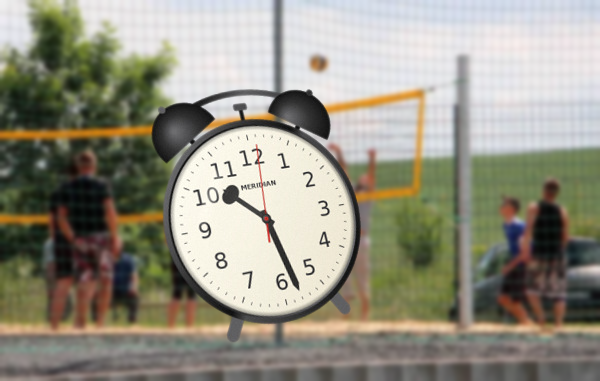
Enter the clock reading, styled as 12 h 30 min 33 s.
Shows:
10 h 28 min 01 s
